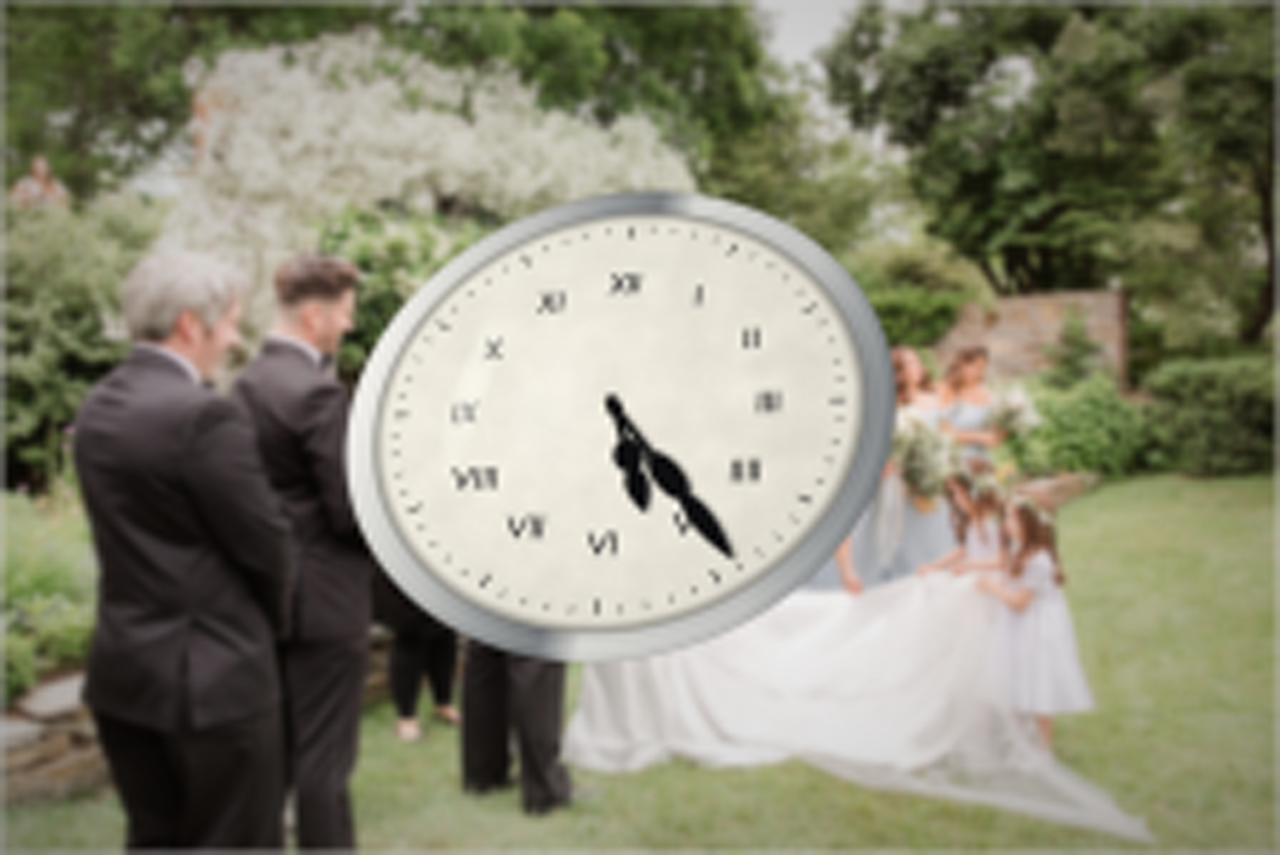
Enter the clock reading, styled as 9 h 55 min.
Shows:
5 h 24 min
